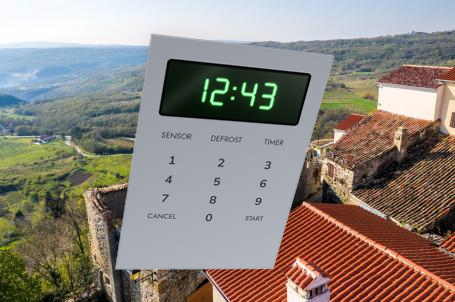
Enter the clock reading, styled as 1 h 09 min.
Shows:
12 h 43 min
